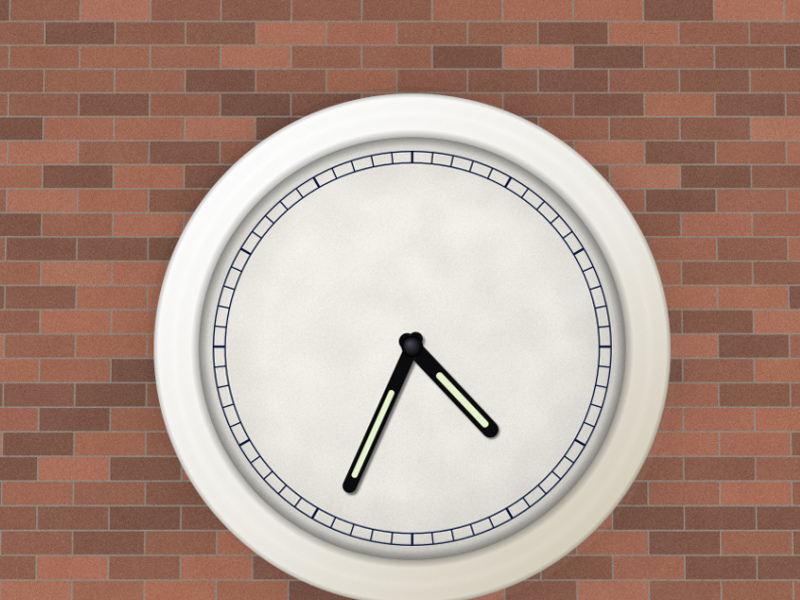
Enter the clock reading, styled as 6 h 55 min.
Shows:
4 h 34 min
